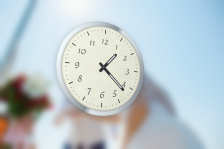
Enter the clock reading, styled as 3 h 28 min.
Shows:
1 h 22 min
